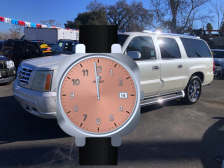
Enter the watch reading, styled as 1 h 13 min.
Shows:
11 h 59 min
